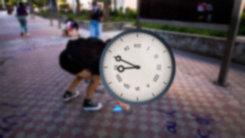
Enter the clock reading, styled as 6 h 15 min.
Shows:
8 h 49 min
